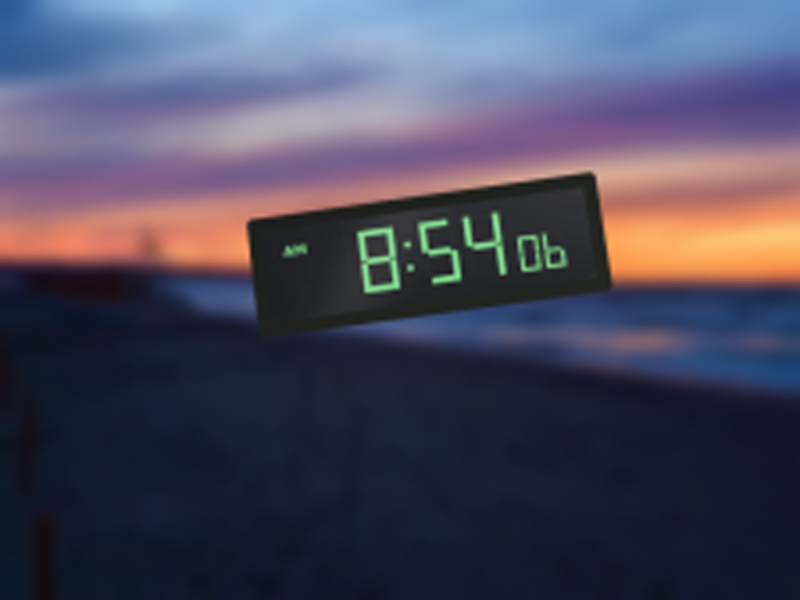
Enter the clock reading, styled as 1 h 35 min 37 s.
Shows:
8 h 54 min 06 s
